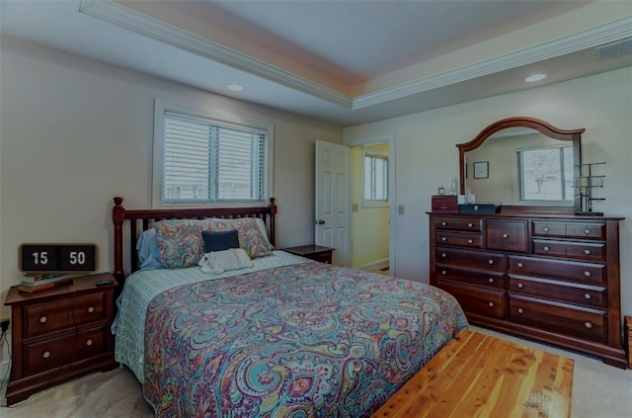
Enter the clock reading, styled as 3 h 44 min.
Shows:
15 h 50 min
